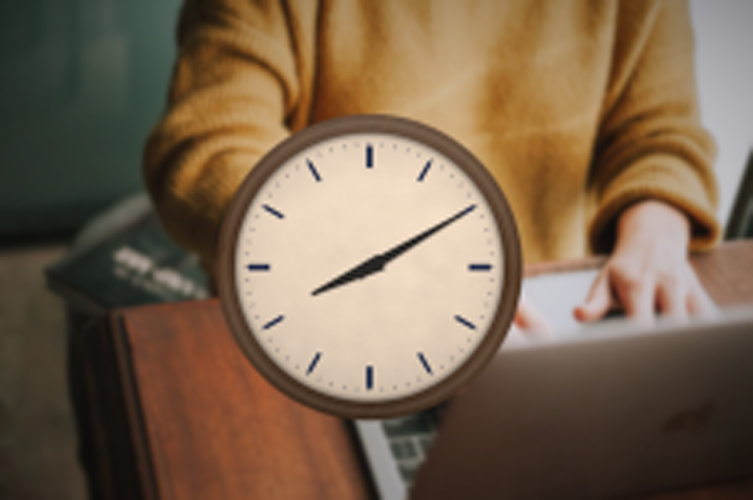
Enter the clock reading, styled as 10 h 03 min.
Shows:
8 h 10 min
